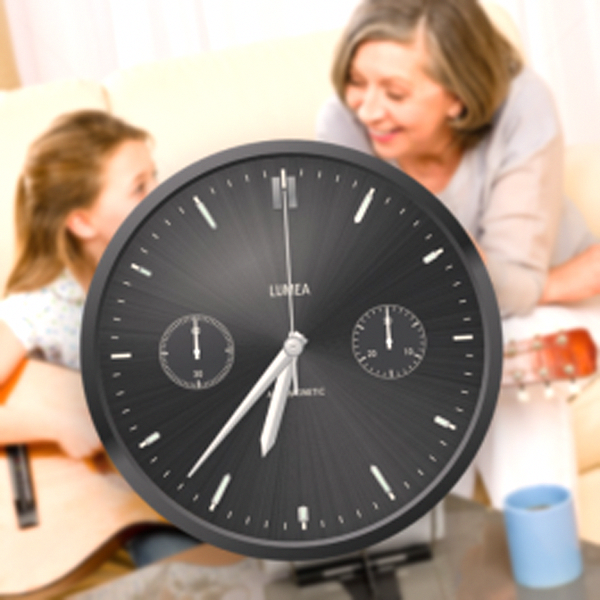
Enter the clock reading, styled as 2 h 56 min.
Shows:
6 h 37 min
